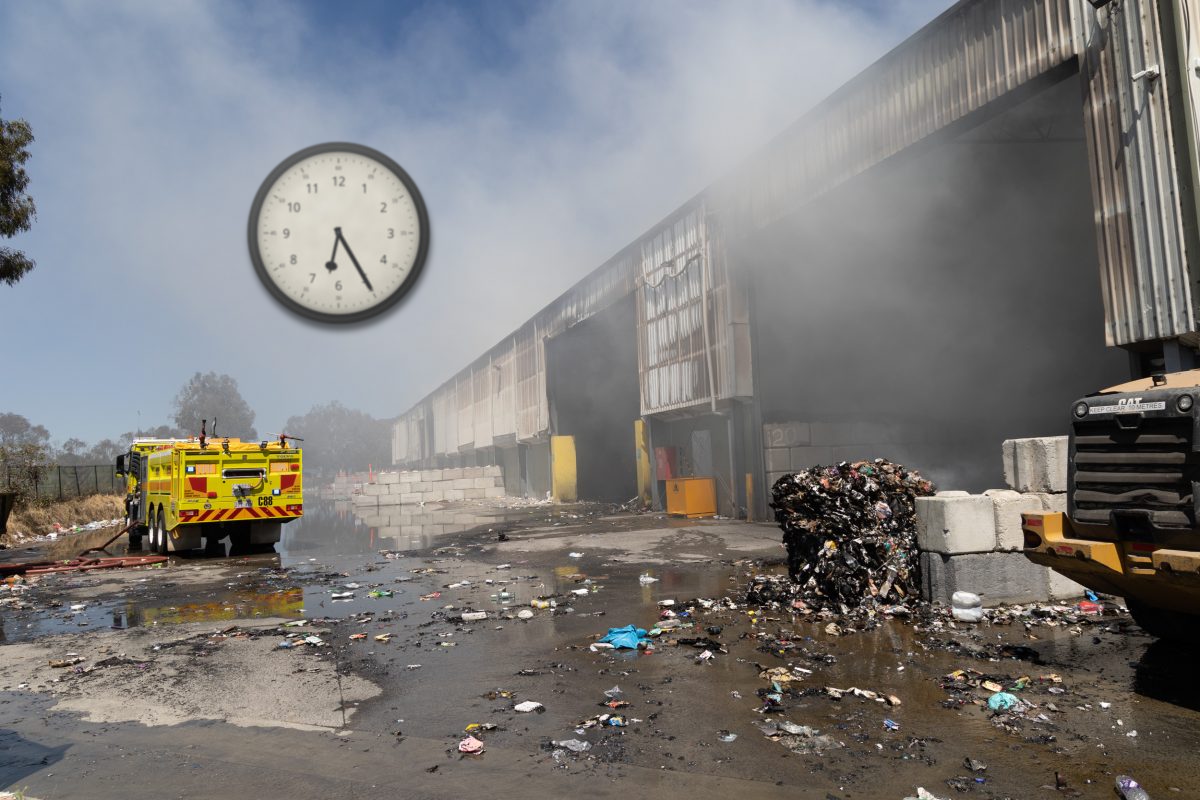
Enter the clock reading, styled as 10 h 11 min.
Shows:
6 h 25 min
